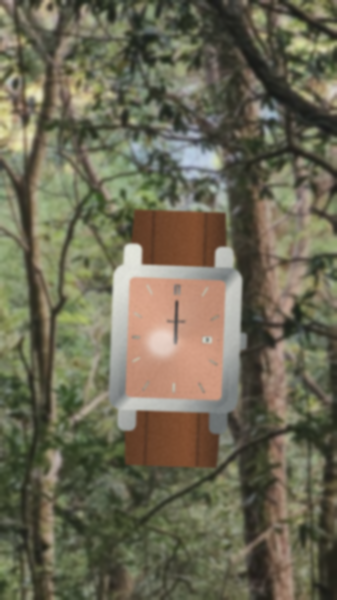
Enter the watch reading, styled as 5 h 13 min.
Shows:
12 h 00 min
